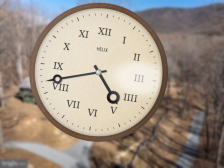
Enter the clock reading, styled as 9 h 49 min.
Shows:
4 h 42 min
